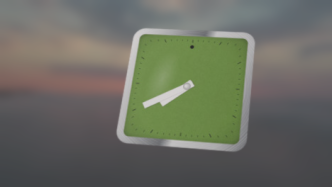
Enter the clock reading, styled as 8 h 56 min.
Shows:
7 h 40 min
